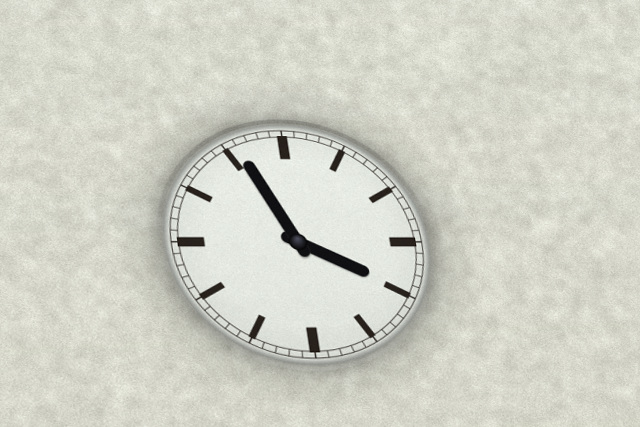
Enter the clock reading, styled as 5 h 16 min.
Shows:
3 h 56 min
